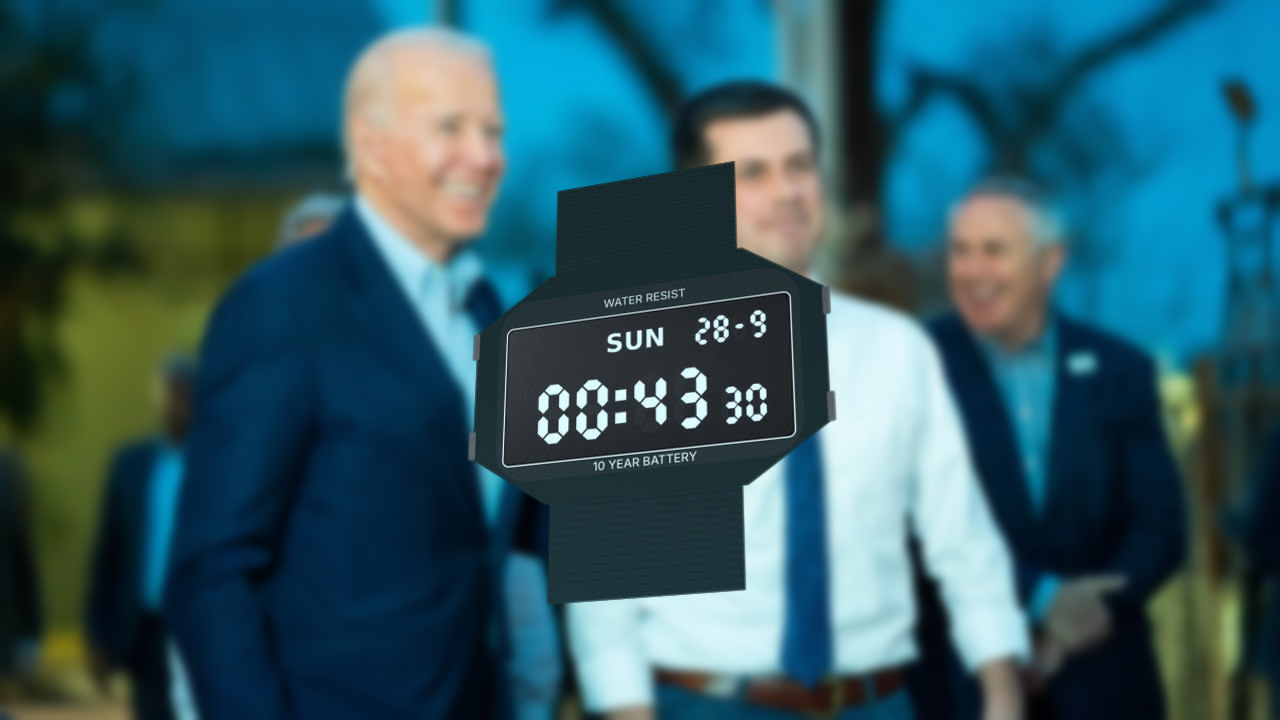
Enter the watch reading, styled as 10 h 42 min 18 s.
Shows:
0 h 43 min 30 s
